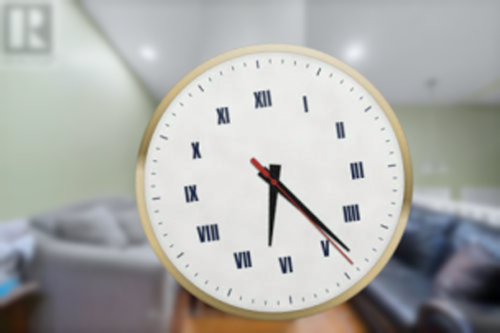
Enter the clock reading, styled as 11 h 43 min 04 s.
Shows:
6 h 23 min 24 s
